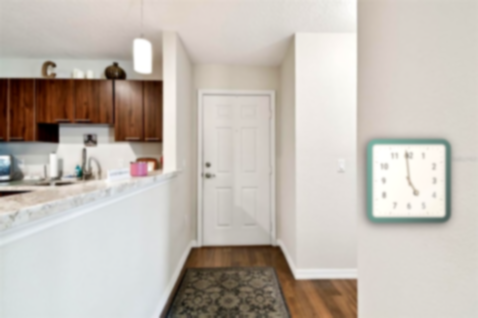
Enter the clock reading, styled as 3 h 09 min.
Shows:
4 h 59 min
